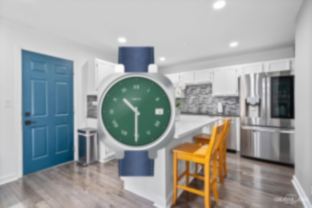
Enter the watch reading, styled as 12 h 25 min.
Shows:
10 h 30 min
